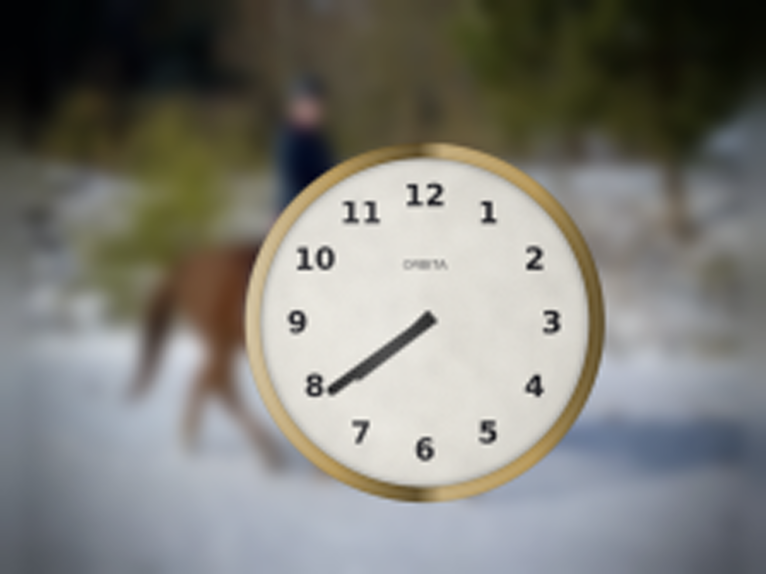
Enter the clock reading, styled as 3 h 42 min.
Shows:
7 h 39 min
